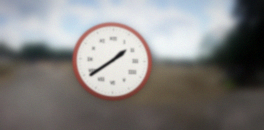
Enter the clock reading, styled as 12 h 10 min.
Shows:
1 h 39 min
